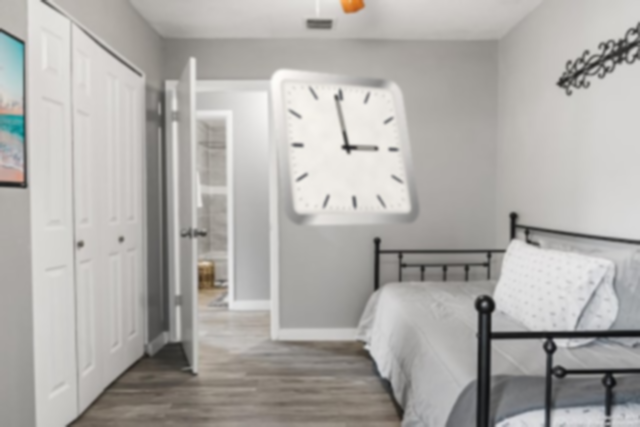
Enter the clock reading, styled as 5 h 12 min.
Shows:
2 h 59 min
